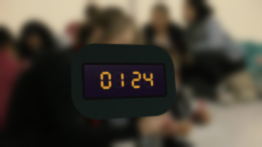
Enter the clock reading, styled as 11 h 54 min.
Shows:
1 h 24 min
